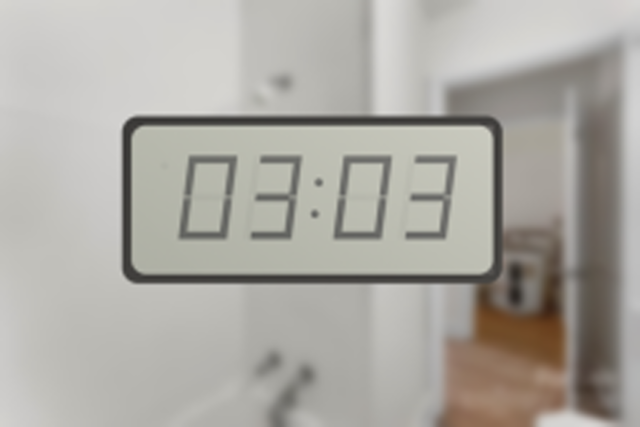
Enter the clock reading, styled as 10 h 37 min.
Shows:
3 h 03 min
